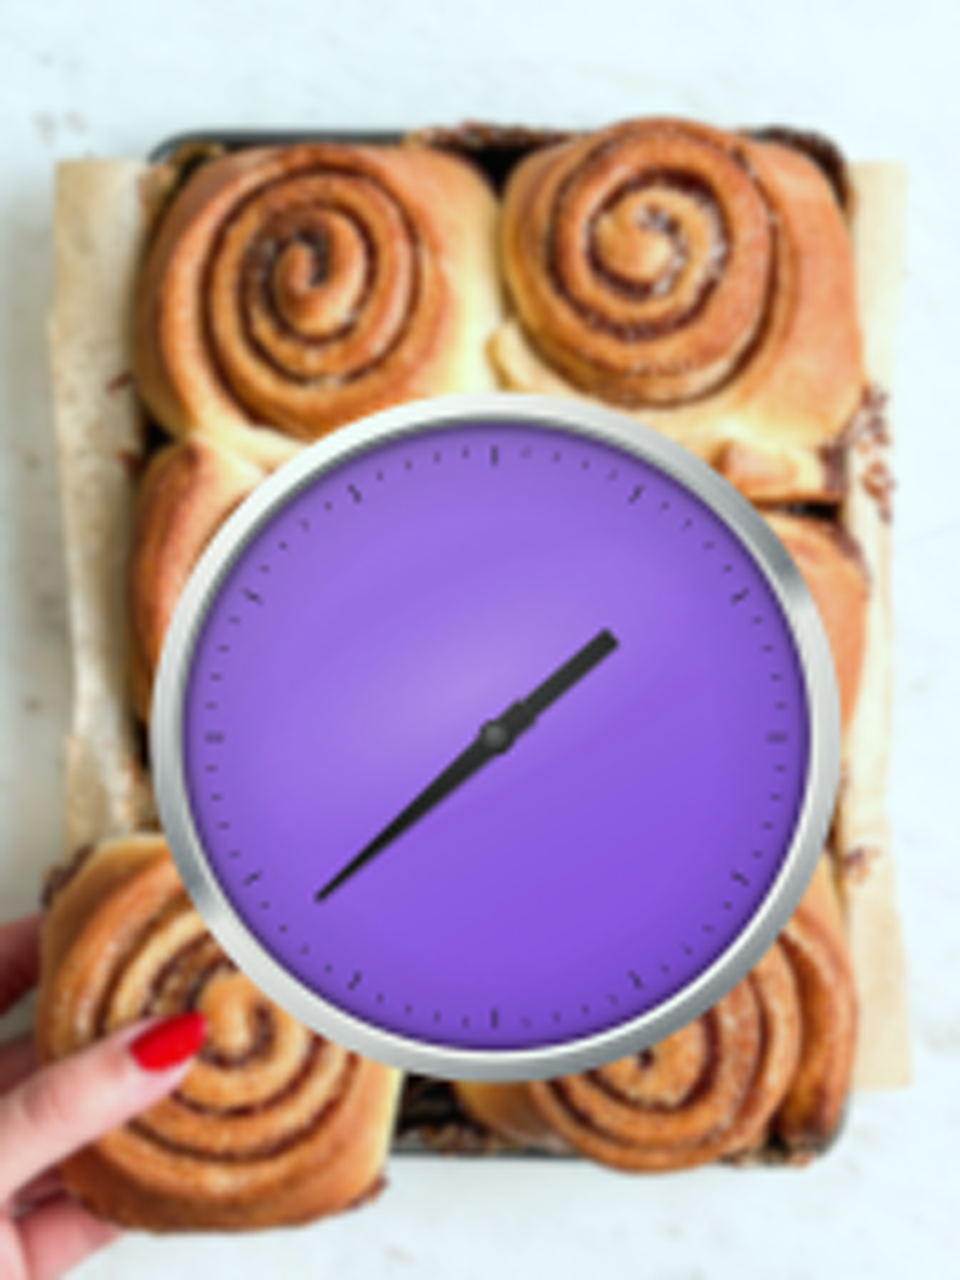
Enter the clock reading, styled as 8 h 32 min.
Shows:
1 h 38 min
